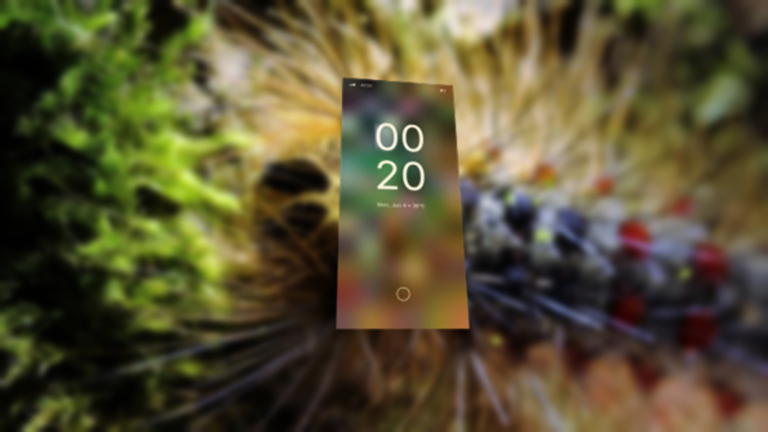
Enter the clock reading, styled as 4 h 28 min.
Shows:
0 h 20 min
